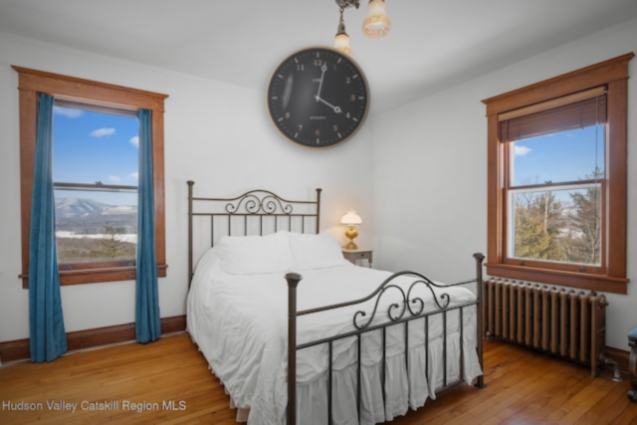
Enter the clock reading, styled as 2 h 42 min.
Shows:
4 h 02 min
